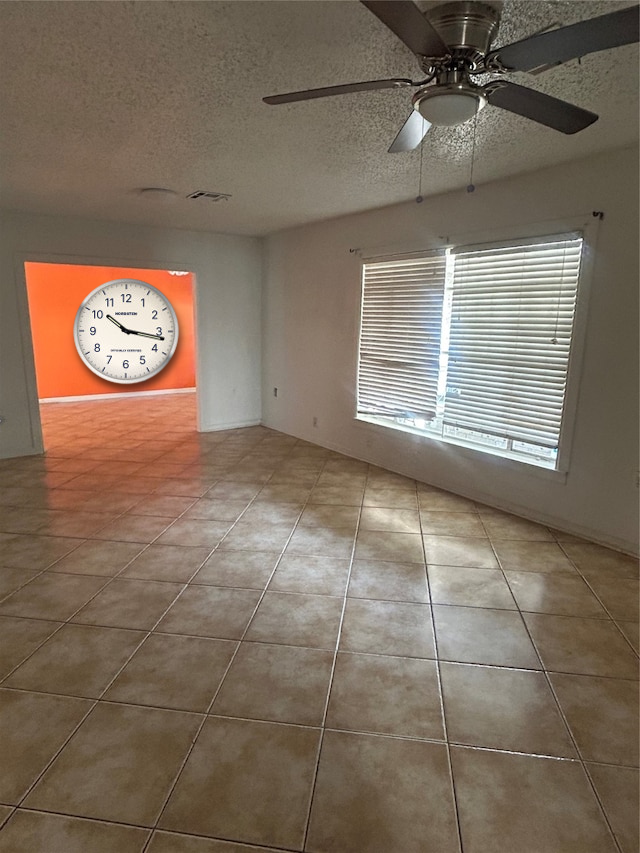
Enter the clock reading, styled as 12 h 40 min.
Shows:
10 h 17 min
